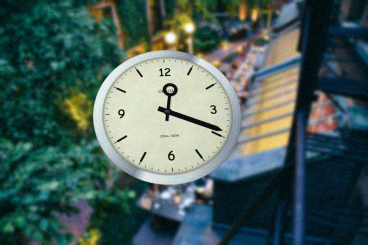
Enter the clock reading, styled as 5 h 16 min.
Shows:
12 h 19 min
